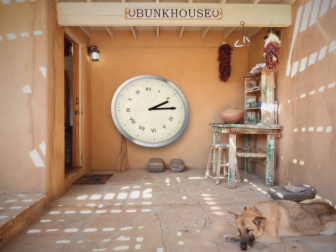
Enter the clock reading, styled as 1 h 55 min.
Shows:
2 h 15 min
